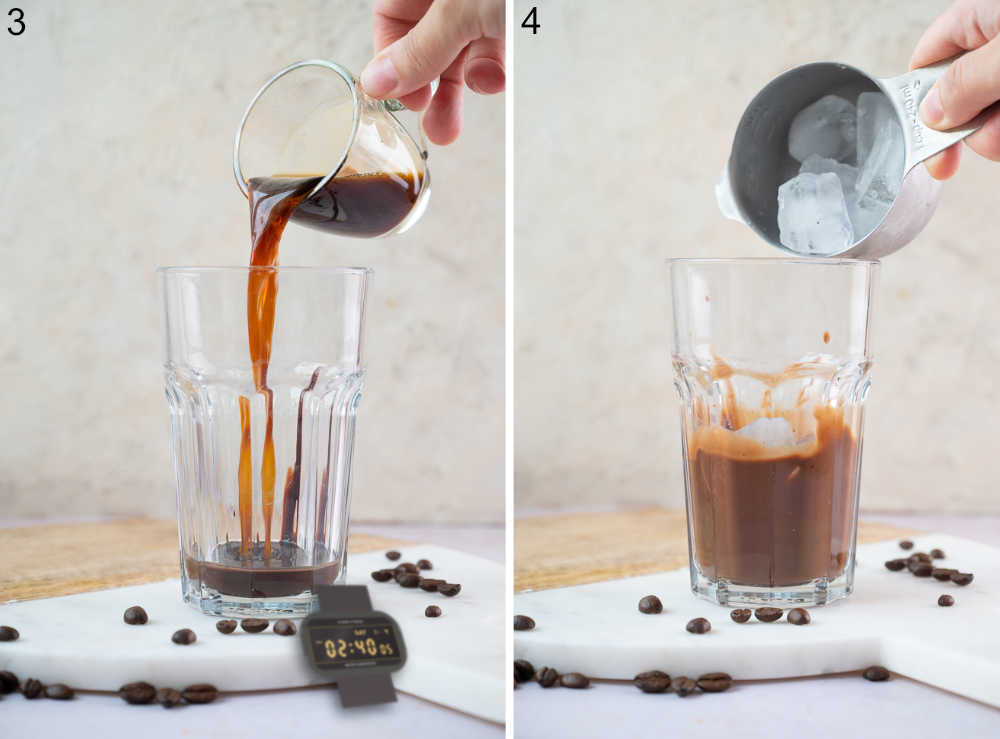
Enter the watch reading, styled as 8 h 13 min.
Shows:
2 h 40 min
